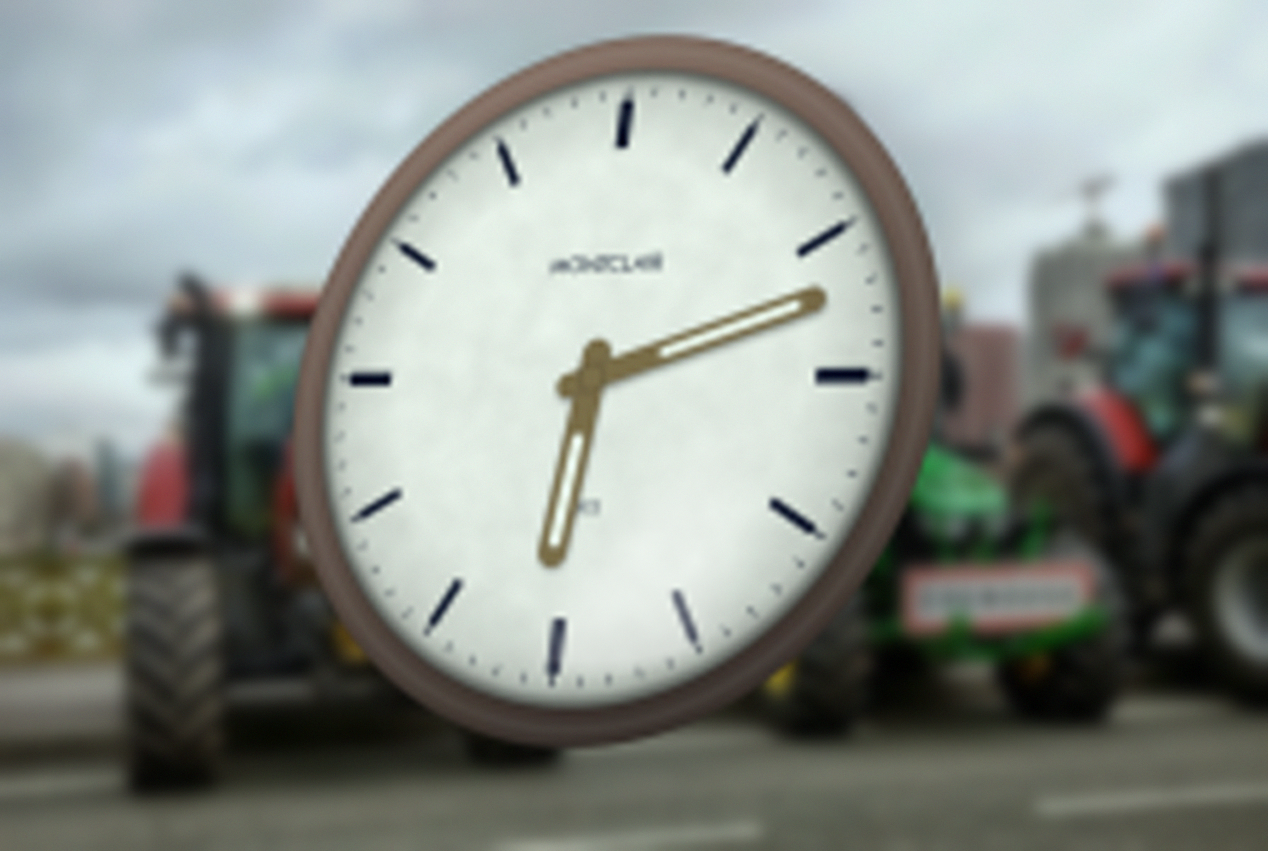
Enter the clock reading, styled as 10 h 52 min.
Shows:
6 h 12 min
